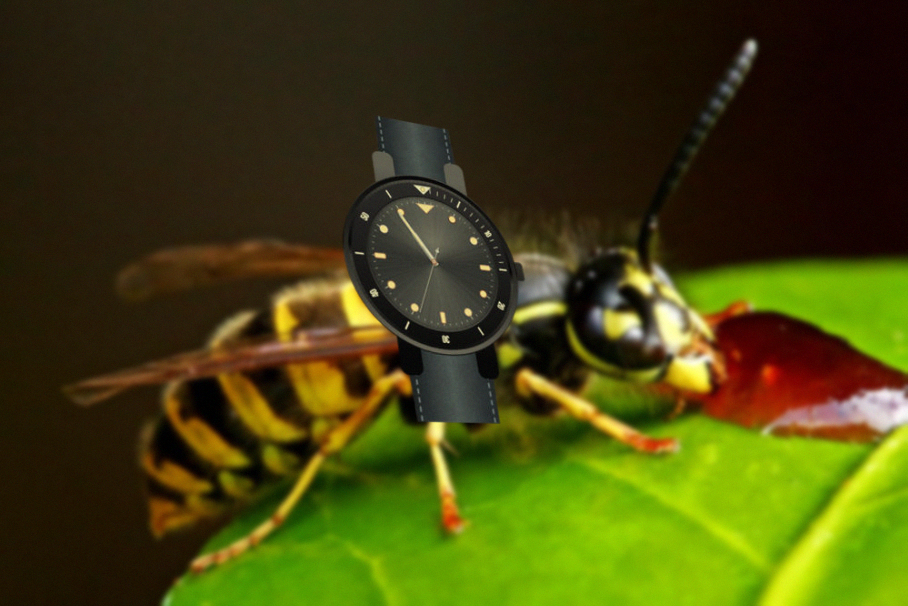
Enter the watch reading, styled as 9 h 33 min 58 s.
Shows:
10 h 54 min 34 s
